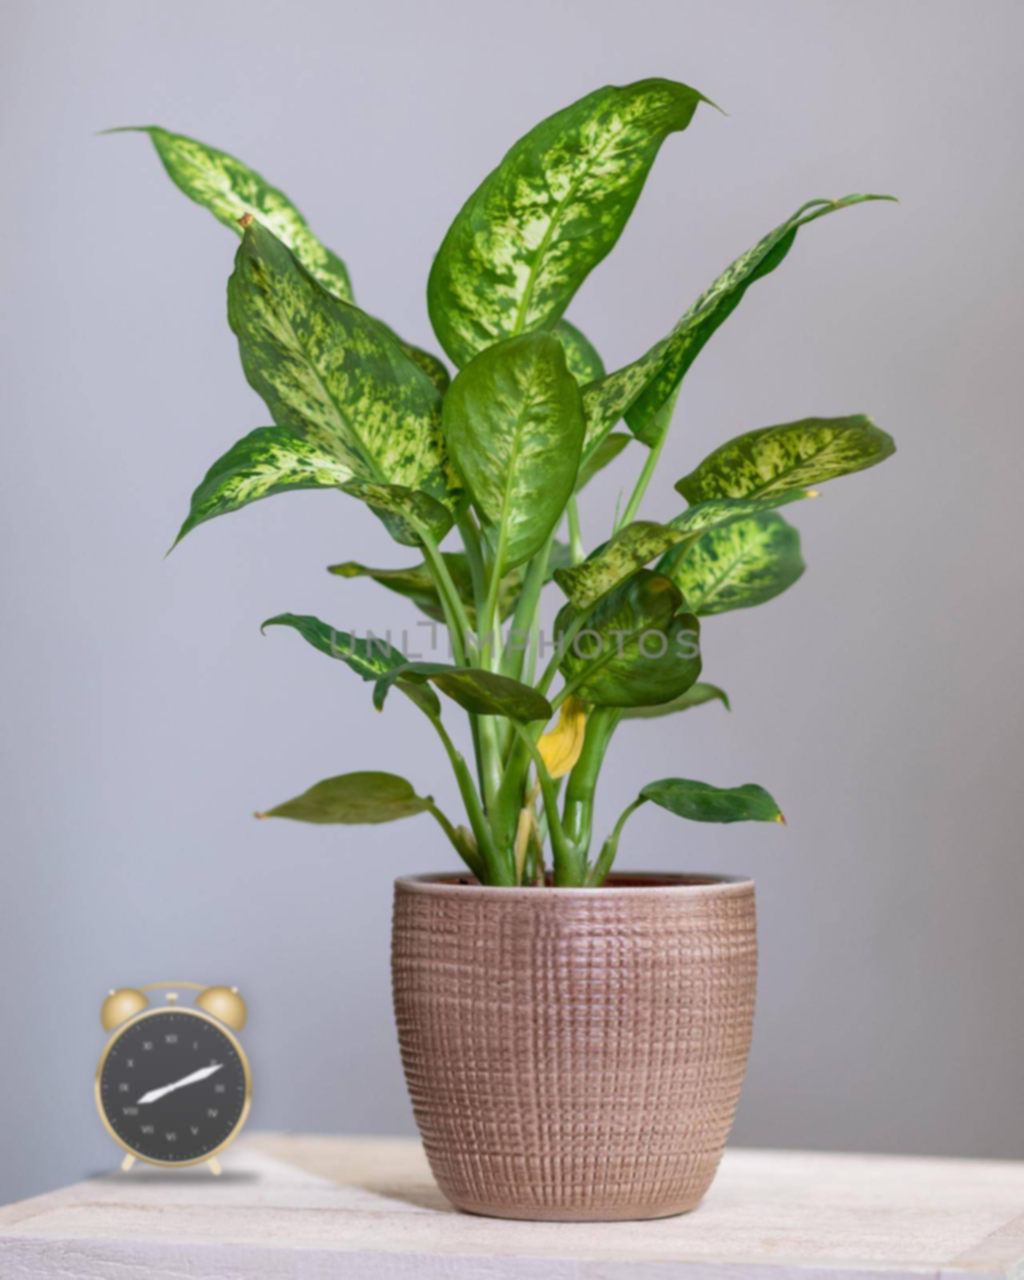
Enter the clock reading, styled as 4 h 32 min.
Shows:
8 h 11 min
